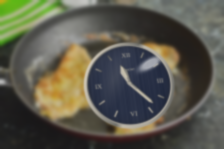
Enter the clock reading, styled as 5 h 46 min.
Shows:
11 h 23 min
